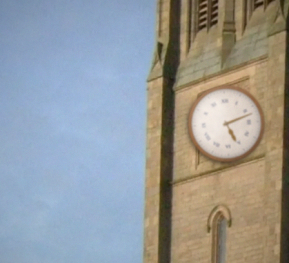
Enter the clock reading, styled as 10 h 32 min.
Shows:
5 h 12 min
